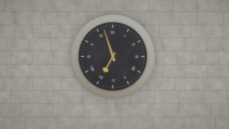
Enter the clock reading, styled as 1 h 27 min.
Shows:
6 h 57 min
